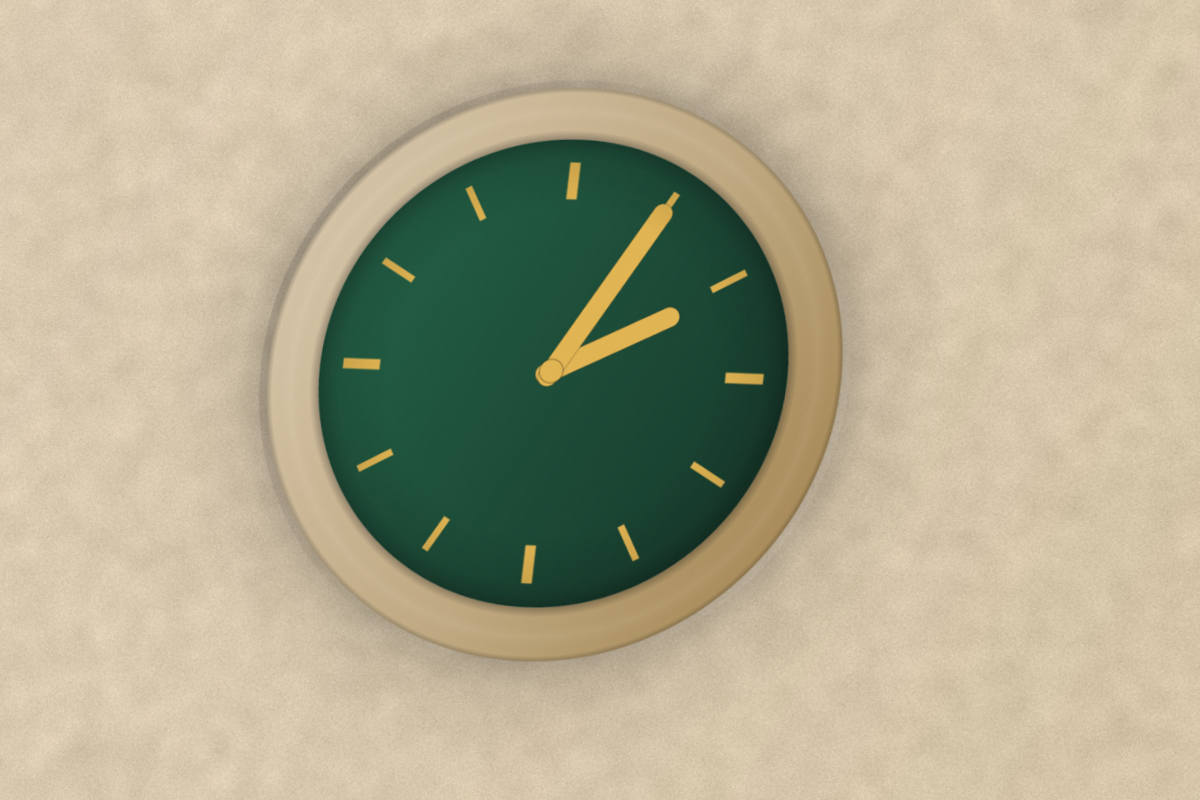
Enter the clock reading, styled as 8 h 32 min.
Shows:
2 h 05 min
